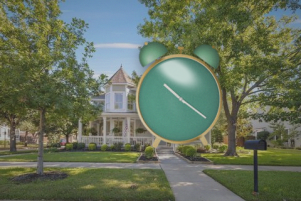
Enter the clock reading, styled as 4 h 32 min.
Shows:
10 h 21 min
